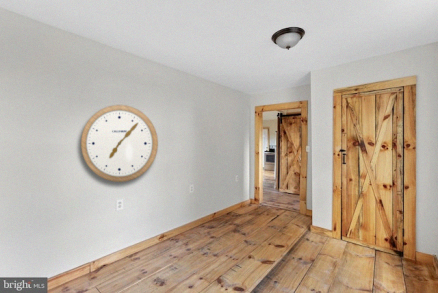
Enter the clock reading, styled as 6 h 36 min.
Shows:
7 h 07 min
